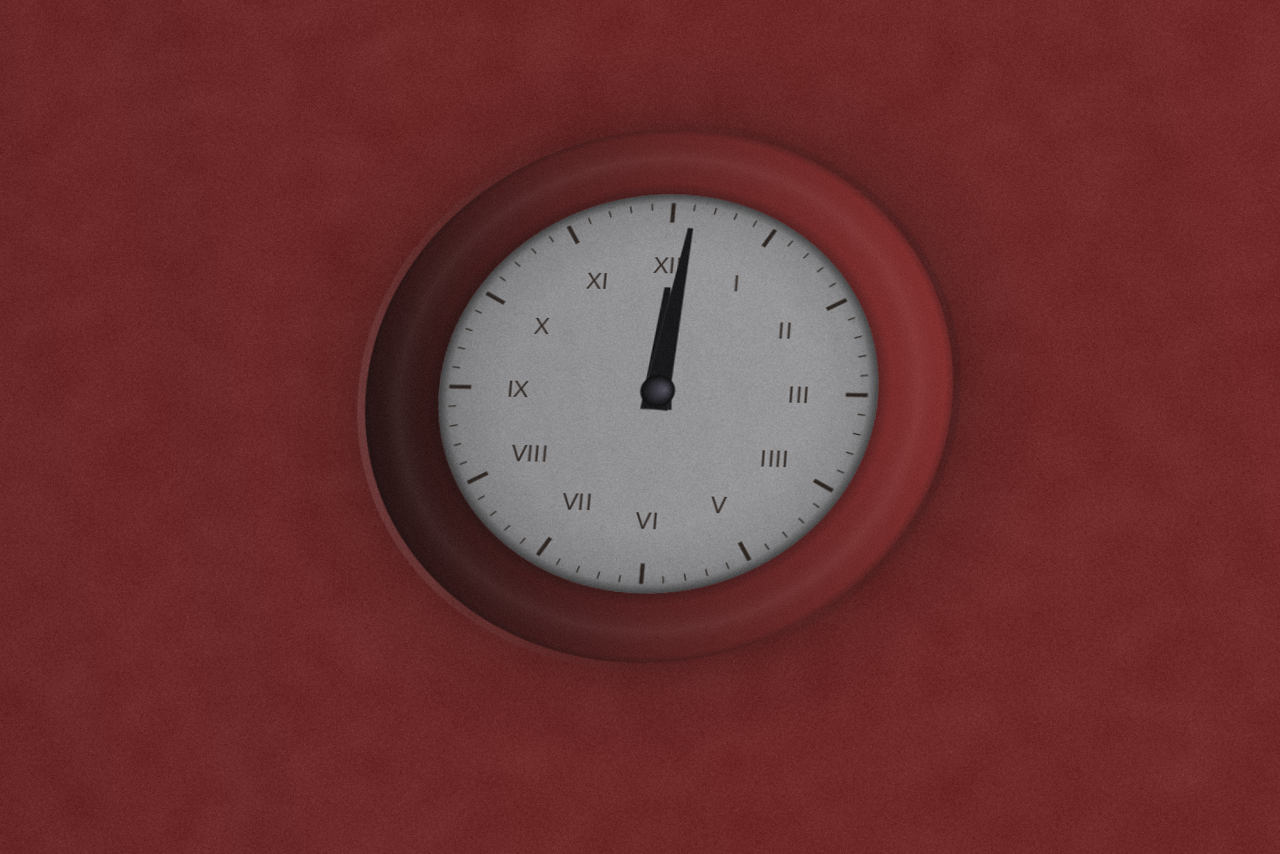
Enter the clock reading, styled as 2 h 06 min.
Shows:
12 h 01 min
